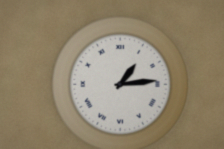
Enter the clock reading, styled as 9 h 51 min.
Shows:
1 h 14 min
